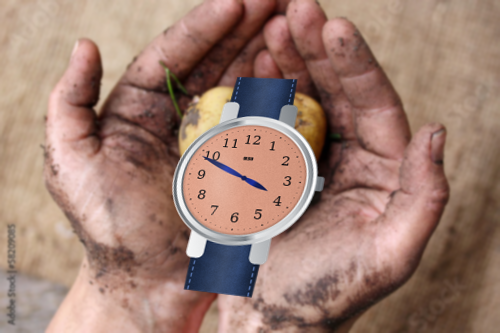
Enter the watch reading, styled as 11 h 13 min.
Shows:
3 h 49 min
